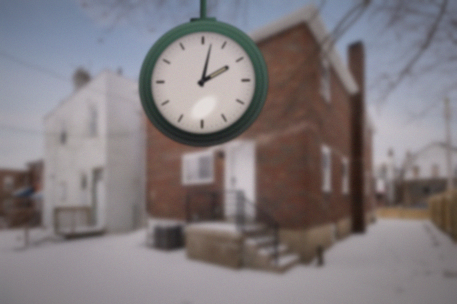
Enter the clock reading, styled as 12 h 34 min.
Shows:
2 h 02 min
